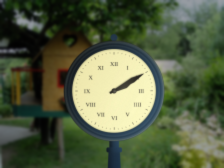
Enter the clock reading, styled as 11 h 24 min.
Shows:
2 h 10 min
